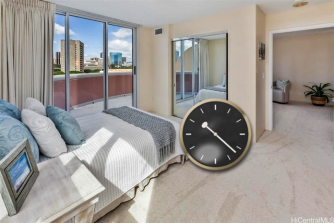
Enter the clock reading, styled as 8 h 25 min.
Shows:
10 h 22 min
